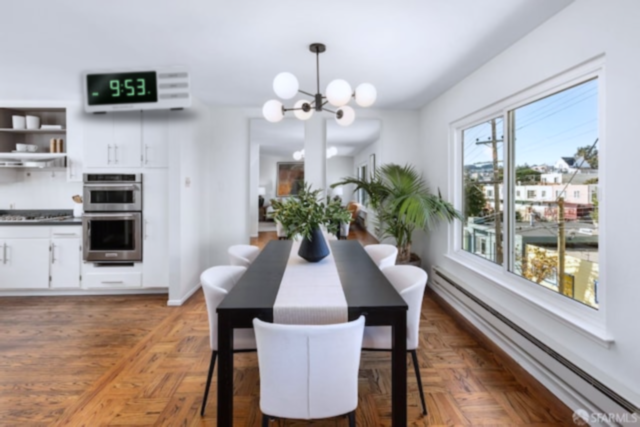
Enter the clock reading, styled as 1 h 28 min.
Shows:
9 h 53 min
